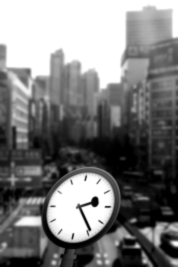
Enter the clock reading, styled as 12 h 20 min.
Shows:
2 h 24 min
